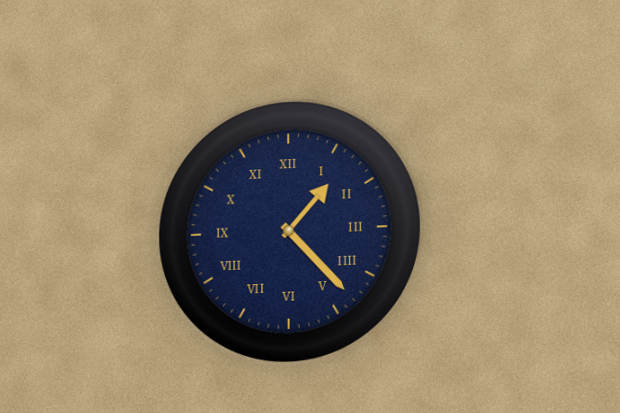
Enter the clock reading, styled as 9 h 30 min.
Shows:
1 h 23 min
